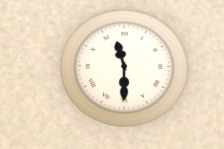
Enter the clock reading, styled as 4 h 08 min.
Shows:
11 h 30 min
